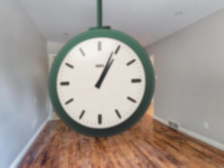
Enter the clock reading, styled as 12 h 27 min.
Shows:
1 h 04 min
